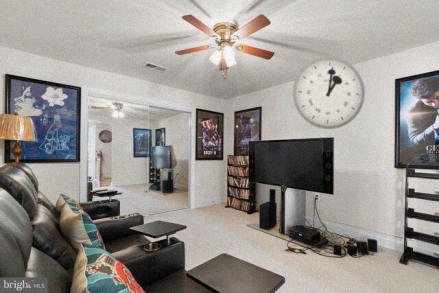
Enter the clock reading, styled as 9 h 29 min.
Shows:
1 h 01 min
